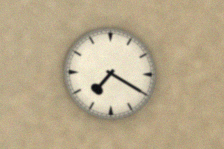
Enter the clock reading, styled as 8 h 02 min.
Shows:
7 h 20 min
